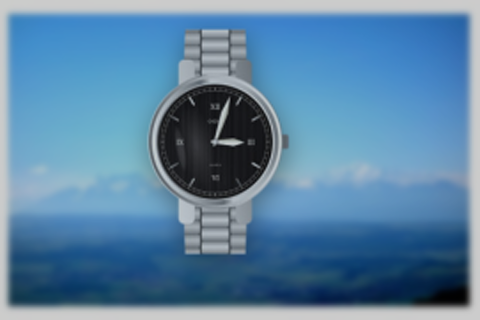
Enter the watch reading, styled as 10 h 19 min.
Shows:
3 h 03 min
